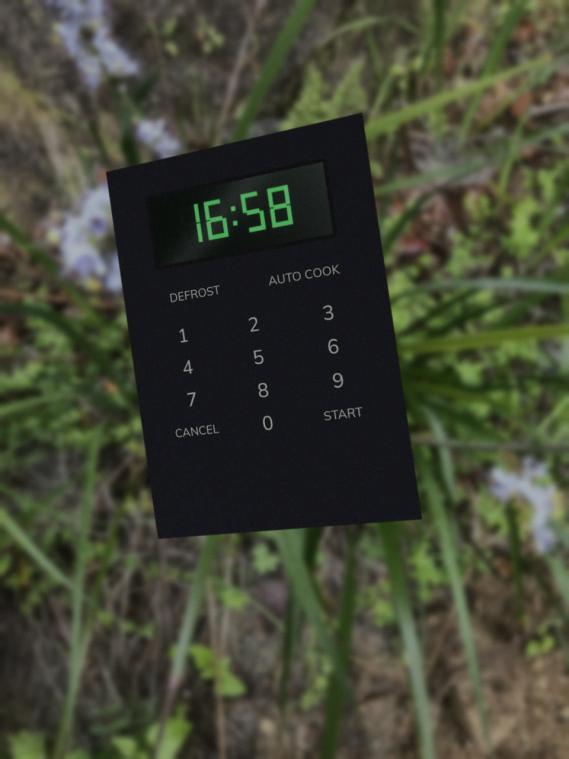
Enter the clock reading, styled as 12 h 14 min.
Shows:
16 h 58 min
